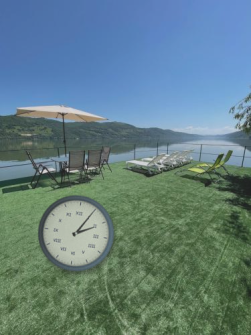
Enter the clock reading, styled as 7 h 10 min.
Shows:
2 h 05 min
